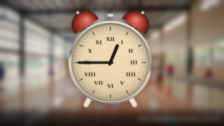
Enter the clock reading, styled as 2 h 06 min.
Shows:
12 h 45 min
